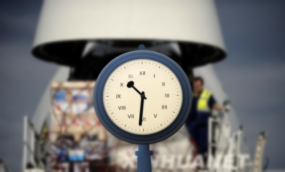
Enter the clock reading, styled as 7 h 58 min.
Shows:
10 h 31 min
